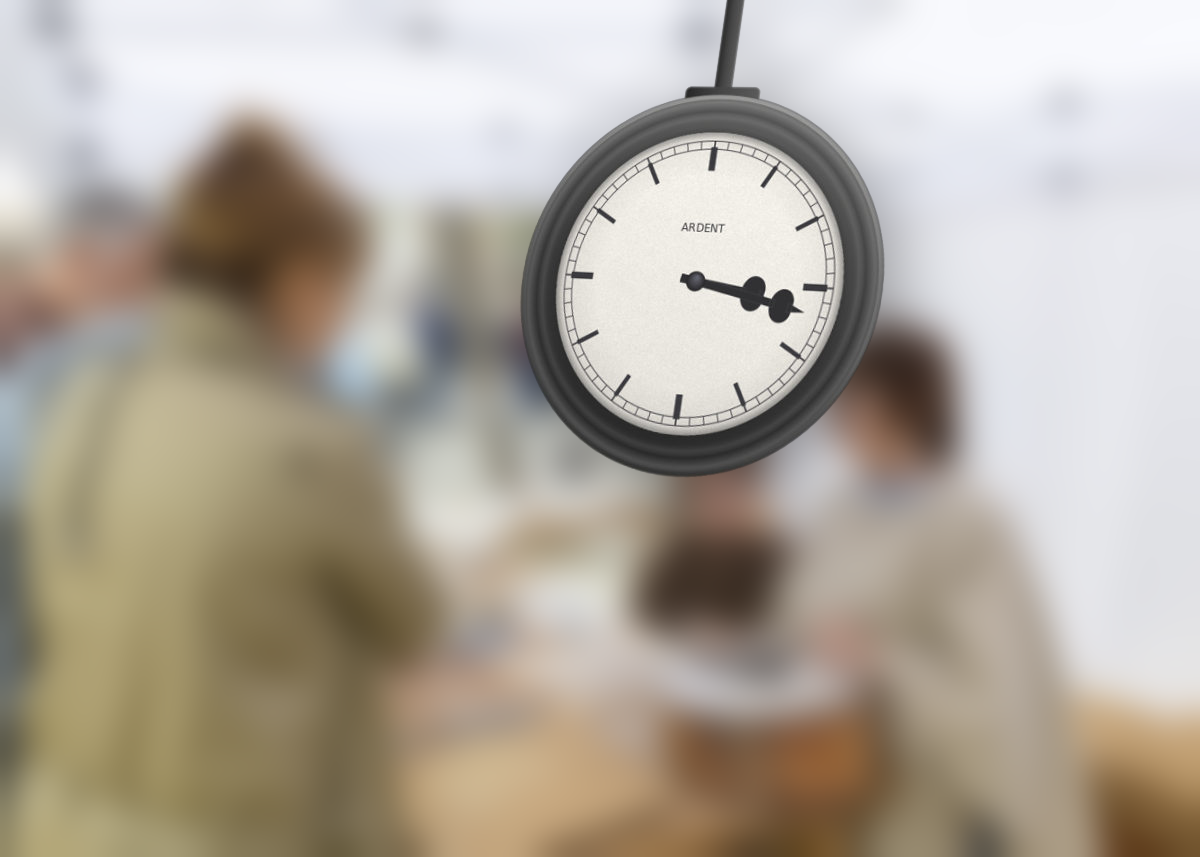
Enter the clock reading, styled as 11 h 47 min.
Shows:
3 h 17 min
